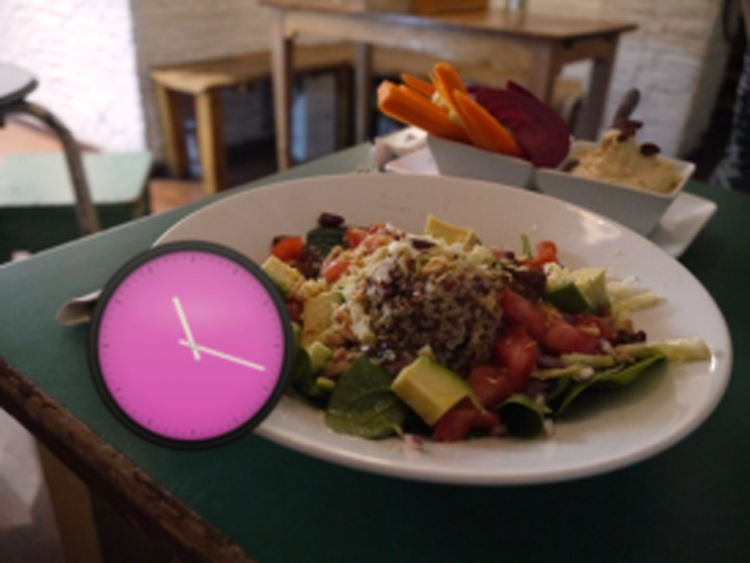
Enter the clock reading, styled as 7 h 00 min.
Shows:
11 h 18 min
